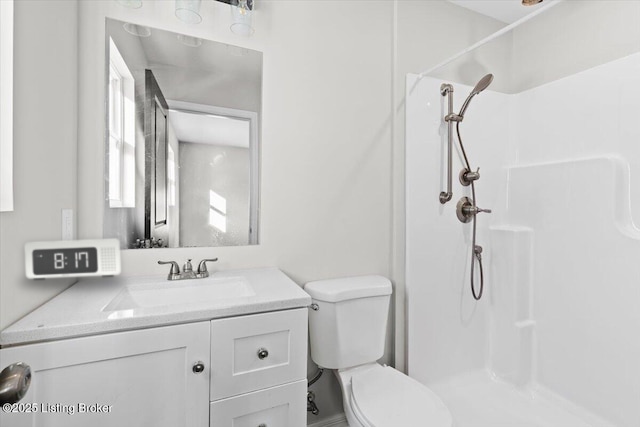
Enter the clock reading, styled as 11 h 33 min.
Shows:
8 h 17 min
